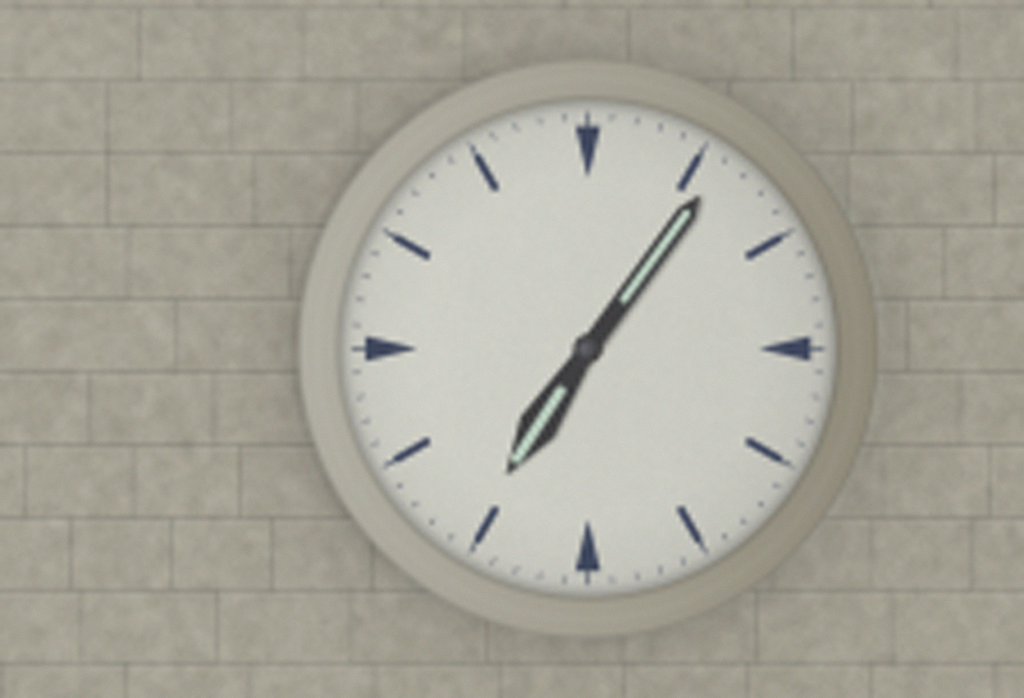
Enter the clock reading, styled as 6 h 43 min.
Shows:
7 h 06 min
